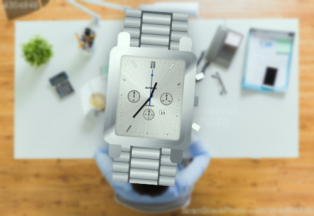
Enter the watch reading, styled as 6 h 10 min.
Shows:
12 h 36 min
